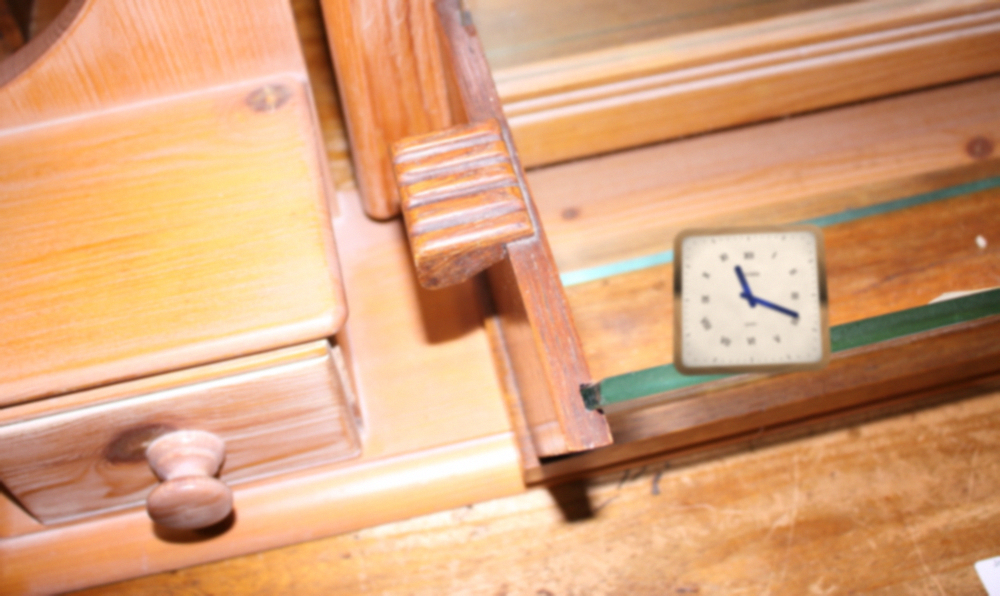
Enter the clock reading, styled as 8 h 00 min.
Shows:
11 h 19 min
